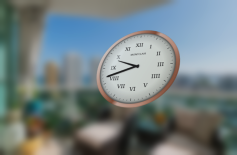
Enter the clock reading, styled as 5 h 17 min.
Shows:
9 h 42 min
